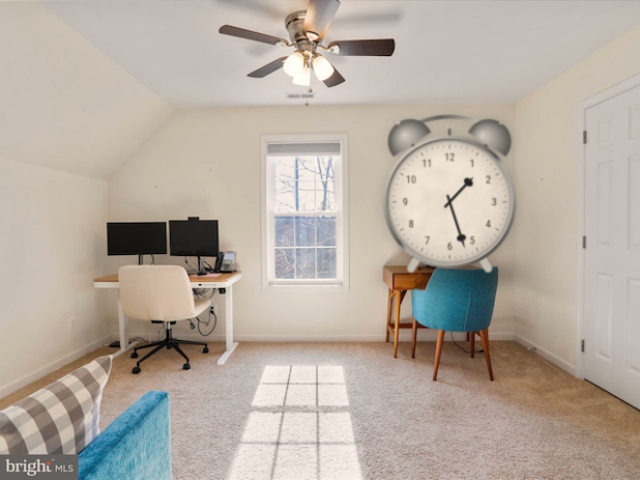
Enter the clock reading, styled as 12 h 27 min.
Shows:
1 h 27 min
